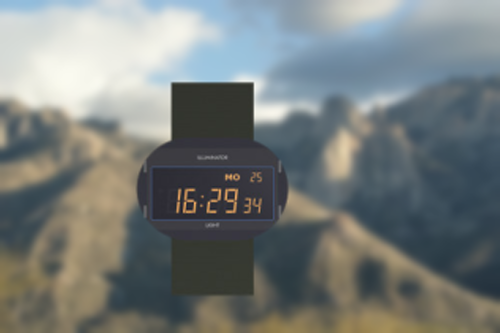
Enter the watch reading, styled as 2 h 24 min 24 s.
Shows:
16 h 29 min 34 s
